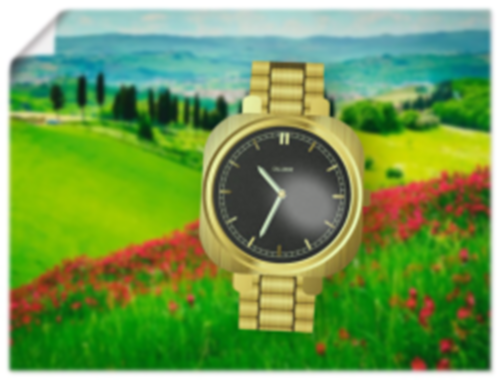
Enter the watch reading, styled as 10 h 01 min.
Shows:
10 h 34 min
